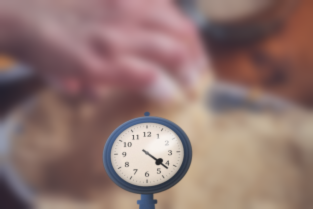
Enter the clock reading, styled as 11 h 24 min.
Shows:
4 h 22 min
